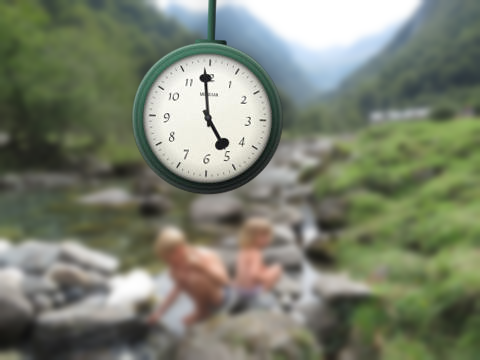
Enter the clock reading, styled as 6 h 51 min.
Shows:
4 h 59 min
